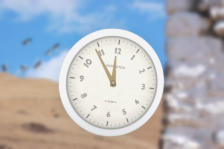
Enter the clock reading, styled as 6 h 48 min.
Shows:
11 h 54 min
